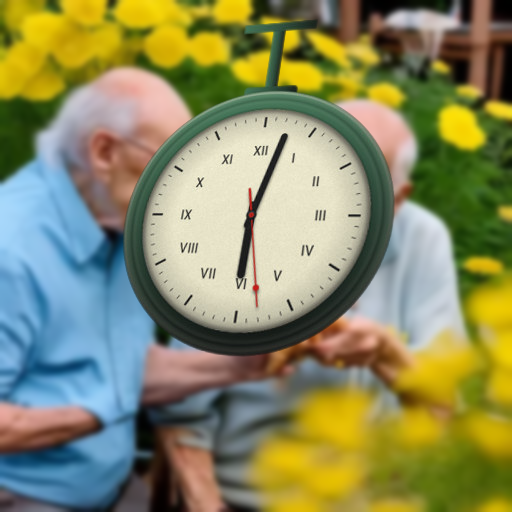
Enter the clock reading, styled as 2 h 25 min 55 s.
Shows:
6 h 02 min 28 s
